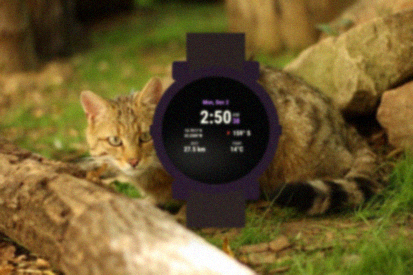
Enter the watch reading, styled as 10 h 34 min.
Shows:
2 h 50 min
